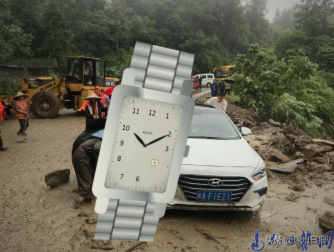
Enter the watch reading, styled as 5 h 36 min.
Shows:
10 h 10 min
